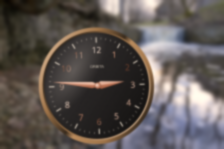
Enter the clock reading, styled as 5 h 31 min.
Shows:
2 h 46 min
